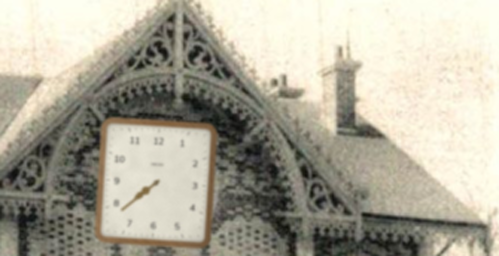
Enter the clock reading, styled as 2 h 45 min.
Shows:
7 h 38 min
